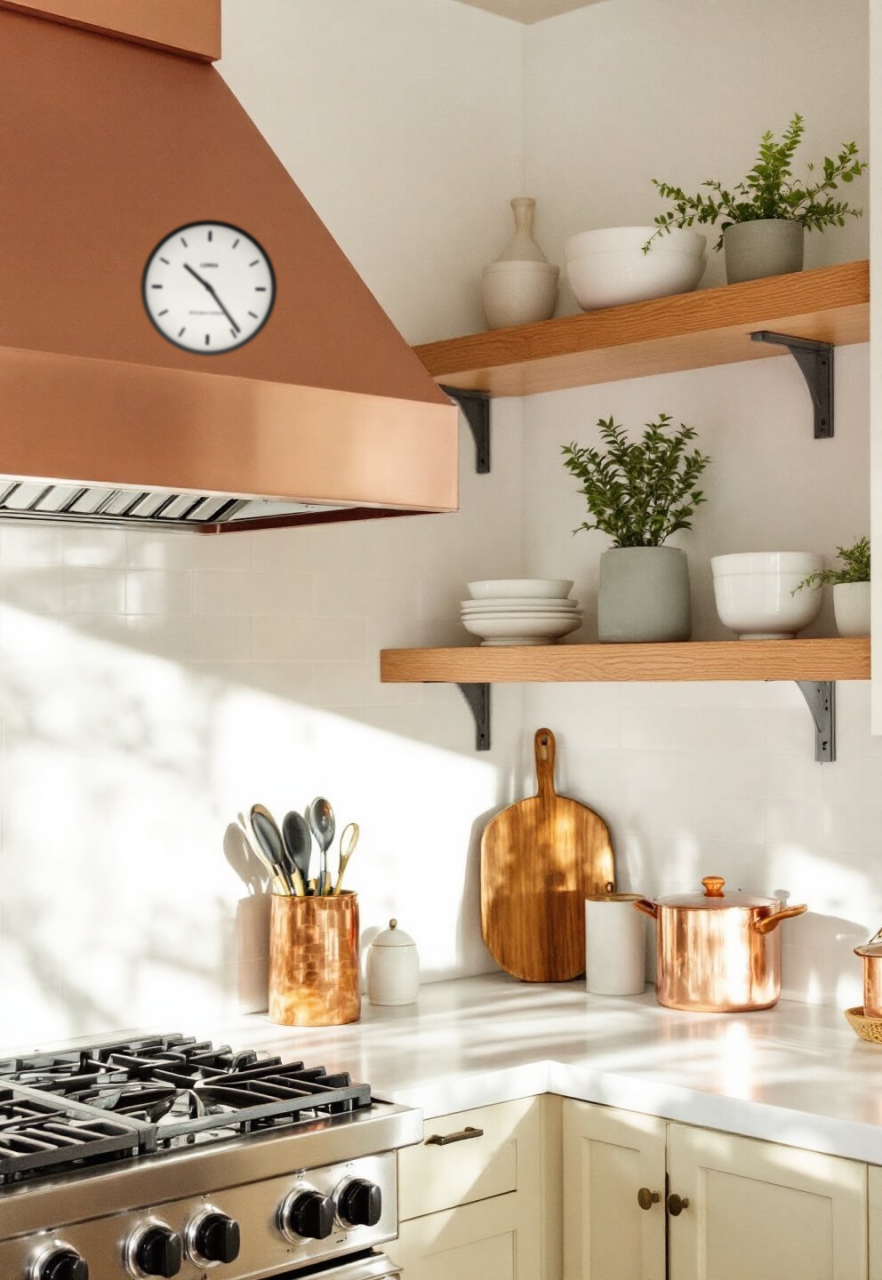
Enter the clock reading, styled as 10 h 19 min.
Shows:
10 h 24 min
